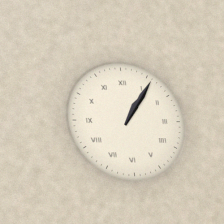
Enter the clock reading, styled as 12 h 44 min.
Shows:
1 h 06 min
